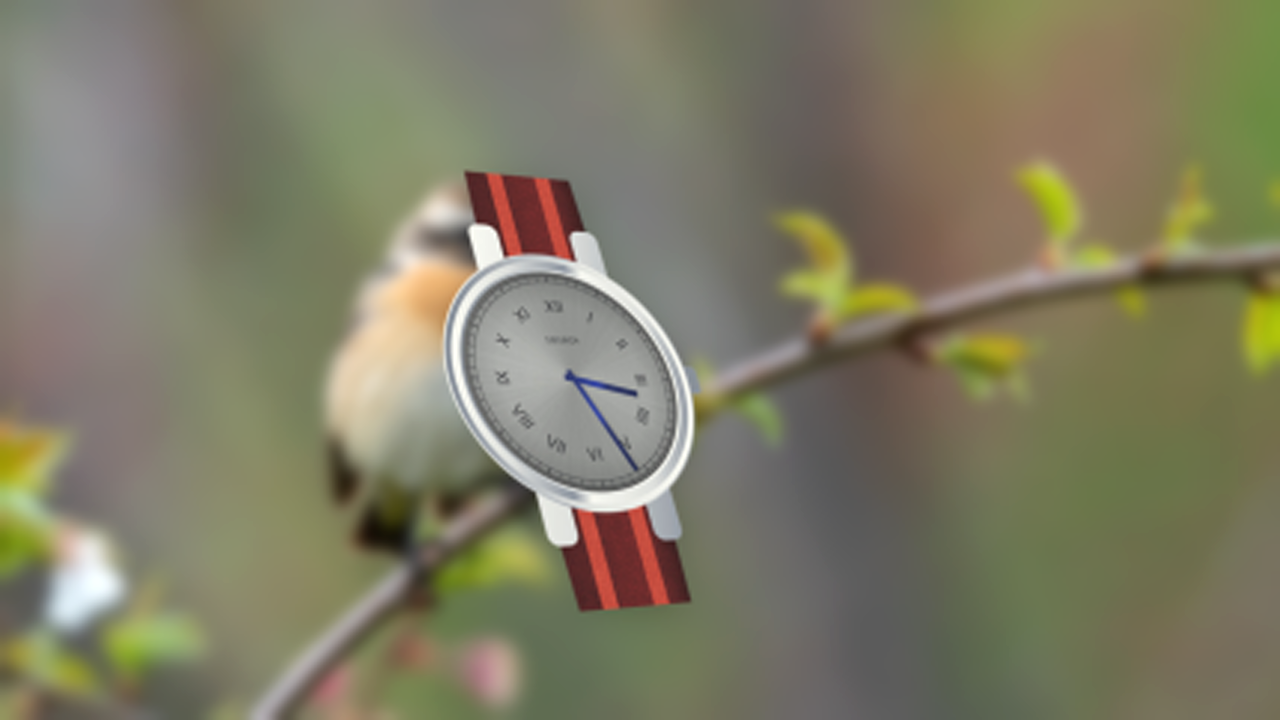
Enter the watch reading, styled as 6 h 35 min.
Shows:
3 h 26 min
